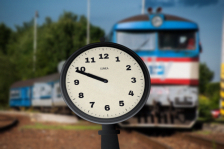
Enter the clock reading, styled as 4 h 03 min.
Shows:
9 h 49 min
